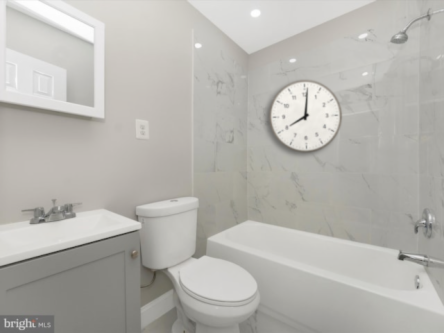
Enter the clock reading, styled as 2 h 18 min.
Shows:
8 h 01 min
